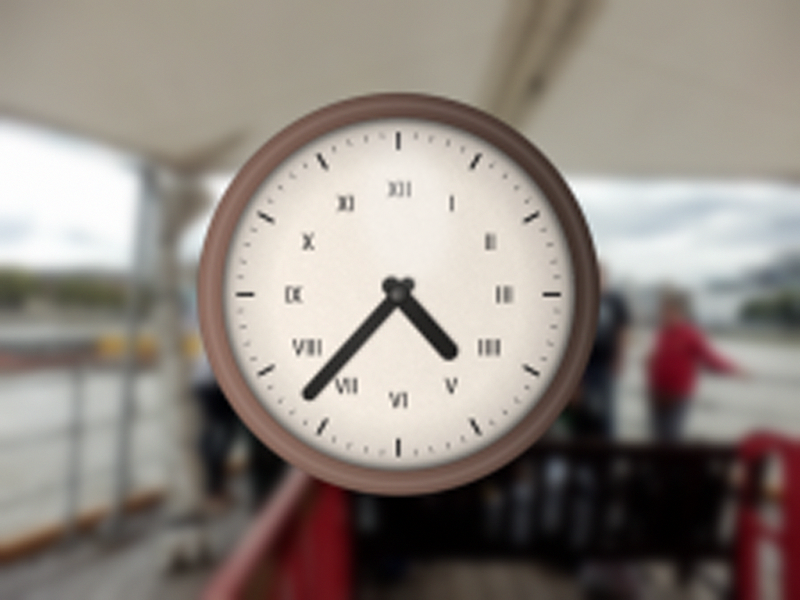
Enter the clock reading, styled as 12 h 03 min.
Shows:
4 h 37 min
